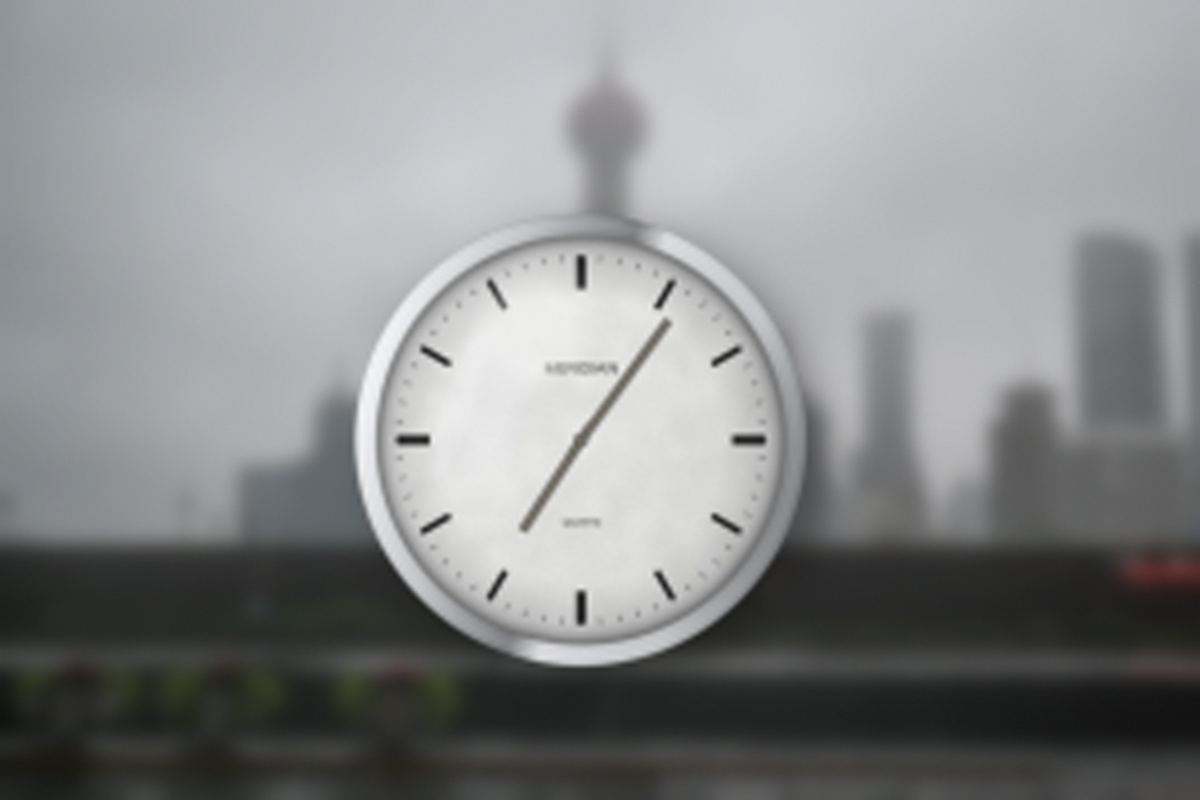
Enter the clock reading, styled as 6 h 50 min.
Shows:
7 h 06 min
